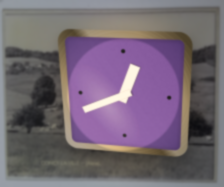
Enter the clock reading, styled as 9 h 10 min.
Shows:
12 h 41 min
